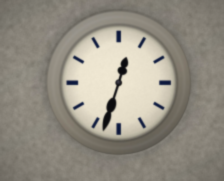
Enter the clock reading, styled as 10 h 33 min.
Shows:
12 h 33 min
